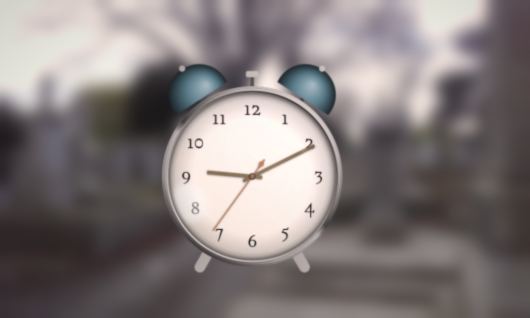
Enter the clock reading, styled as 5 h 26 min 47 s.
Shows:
9 h 10 min 36 s
